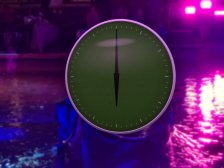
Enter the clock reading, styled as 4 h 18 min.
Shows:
6 h 00 min
